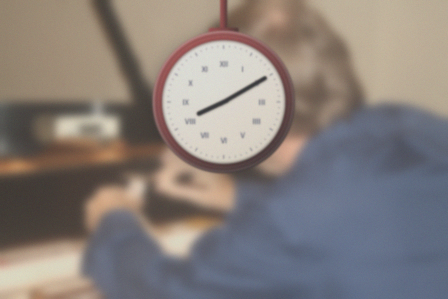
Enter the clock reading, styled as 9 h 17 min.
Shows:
8 h 10 min
